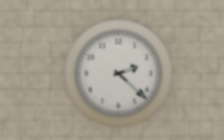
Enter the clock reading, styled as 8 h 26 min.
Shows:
2 h 22 min
